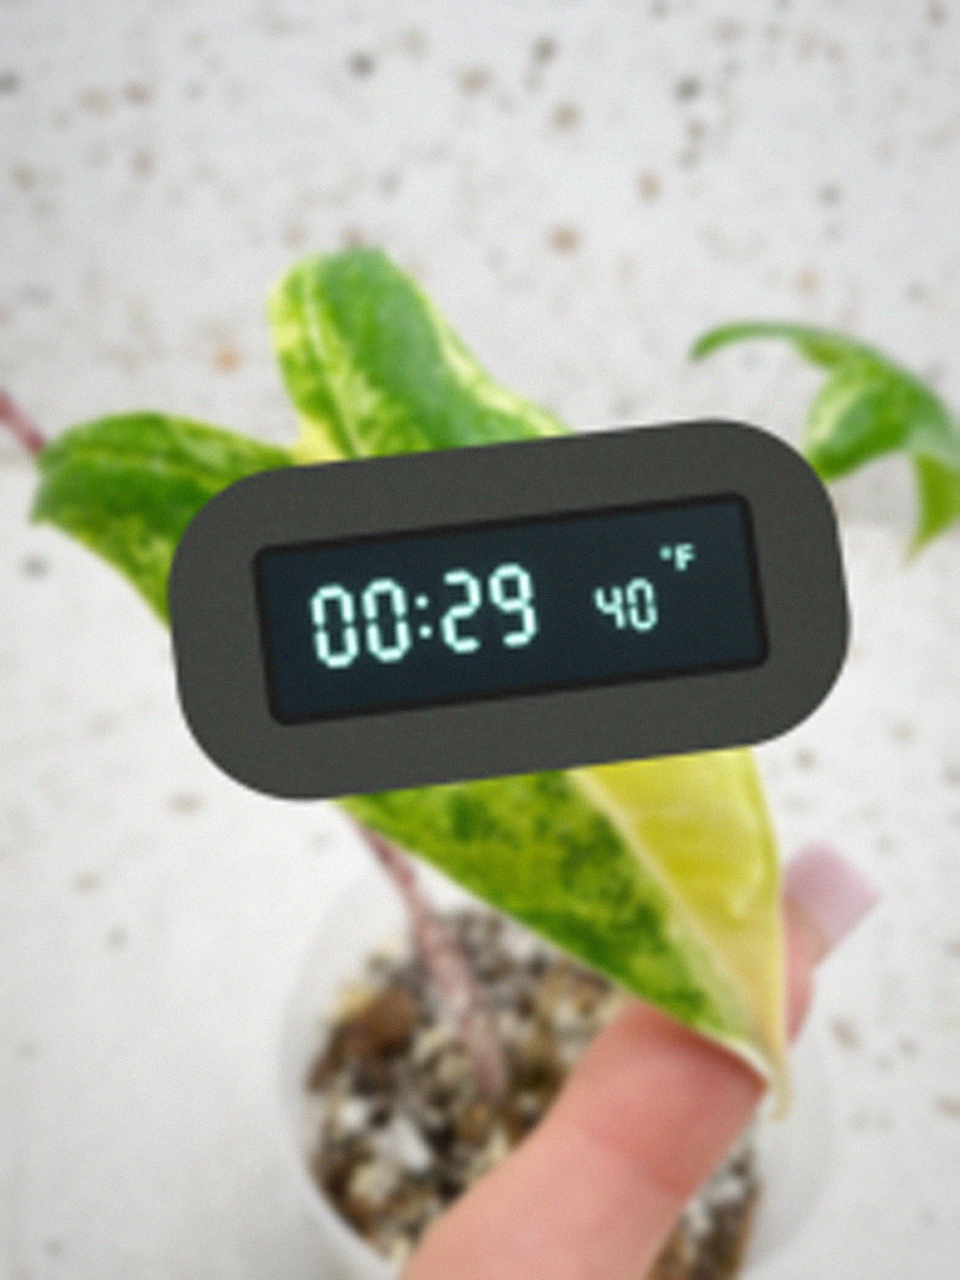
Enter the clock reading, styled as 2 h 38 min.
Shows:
0 h 29 min
